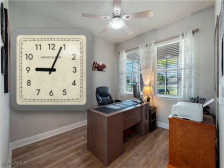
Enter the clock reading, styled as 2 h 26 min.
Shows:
9 h 04 min
